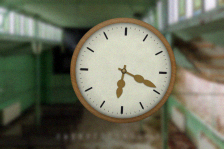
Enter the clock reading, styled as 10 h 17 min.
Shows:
6 h 19 min
